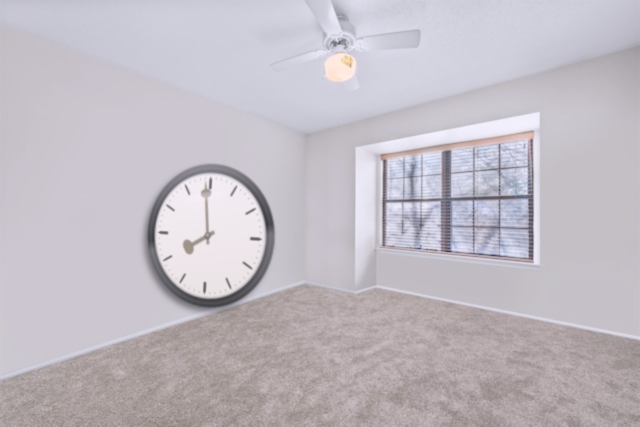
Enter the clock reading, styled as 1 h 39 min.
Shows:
7 h 59 min
